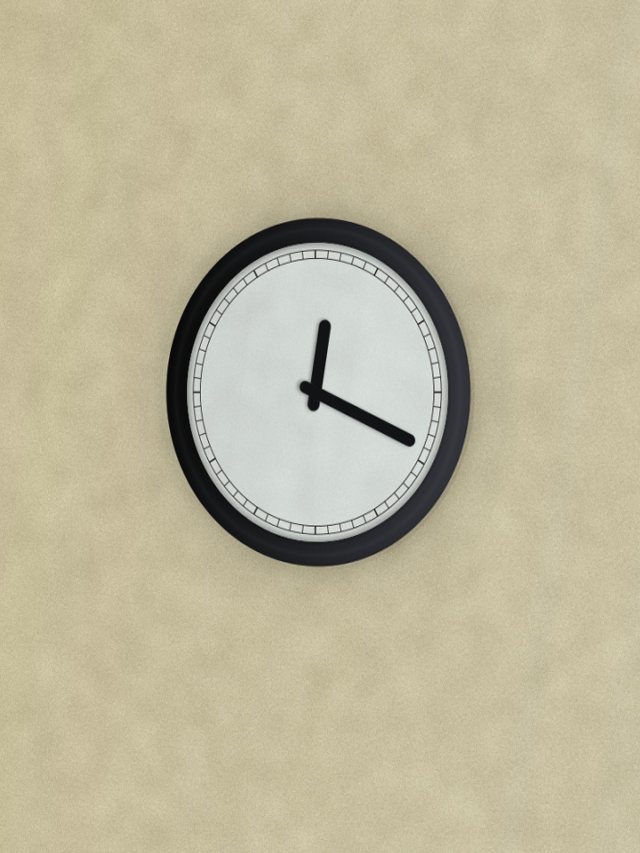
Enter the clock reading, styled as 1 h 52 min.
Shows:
12 h 19 min
